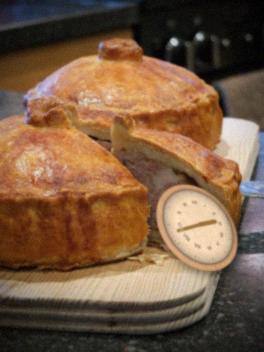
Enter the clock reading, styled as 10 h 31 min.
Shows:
2 h 43 min
